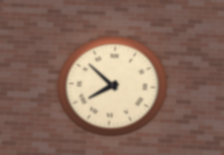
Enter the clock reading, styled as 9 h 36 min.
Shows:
7 h 52 min
